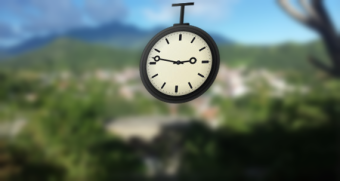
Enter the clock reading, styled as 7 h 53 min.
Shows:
2 h 47 min
